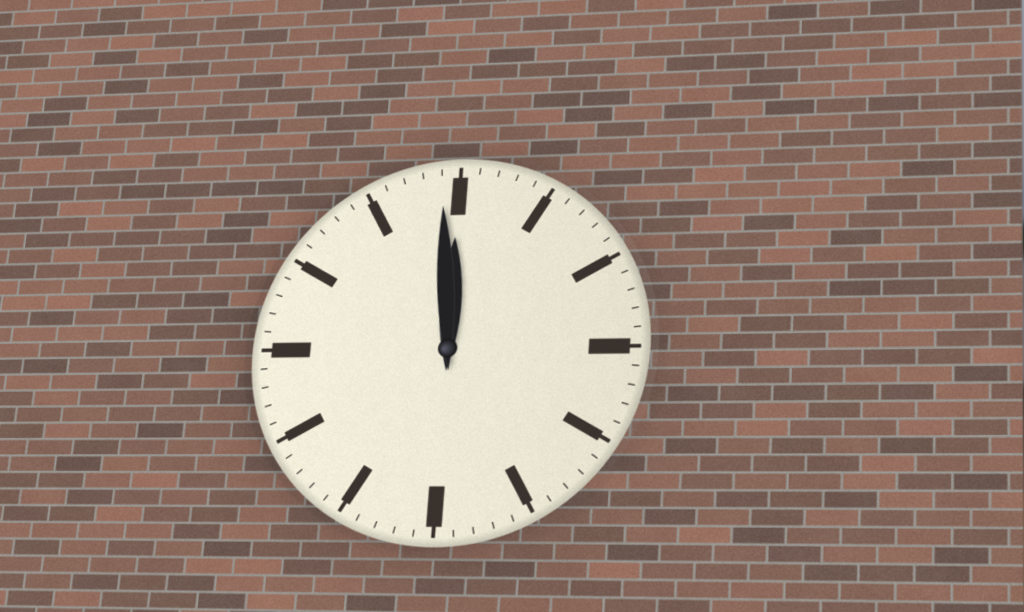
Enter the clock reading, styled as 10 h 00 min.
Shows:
11 h 59 min
